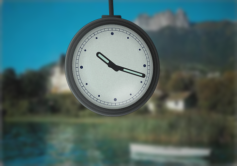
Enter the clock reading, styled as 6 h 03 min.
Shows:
10 h 18 min
